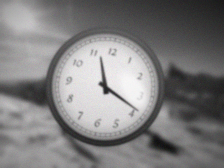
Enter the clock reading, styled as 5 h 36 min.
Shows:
11 h 19 min
